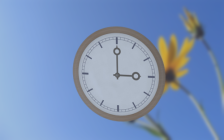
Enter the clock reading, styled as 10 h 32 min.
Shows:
3 h 00 min
